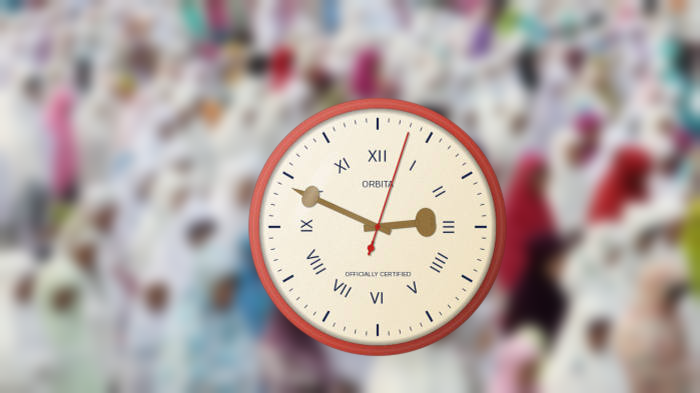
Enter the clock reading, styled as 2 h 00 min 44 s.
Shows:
2 h 49 min 03 s
